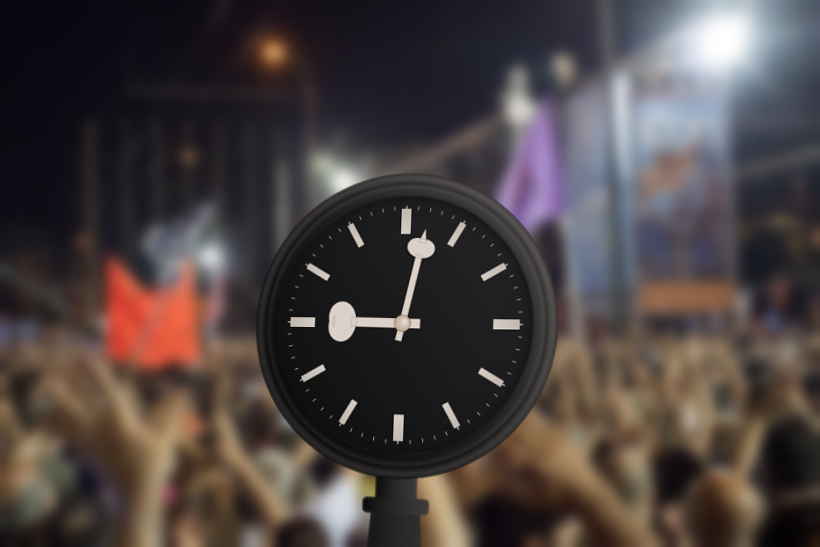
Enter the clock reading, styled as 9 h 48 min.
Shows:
9 h 02 min
